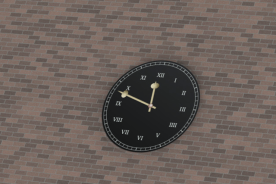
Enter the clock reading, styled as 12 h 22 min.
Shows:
11 h 48 min
